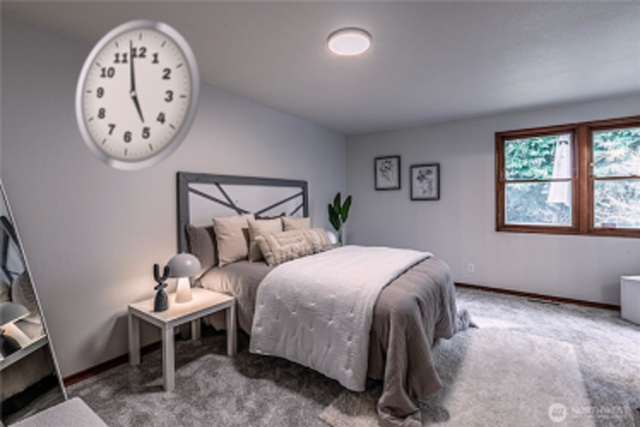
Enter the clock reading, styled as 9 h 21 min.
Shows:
4 h 58 min
